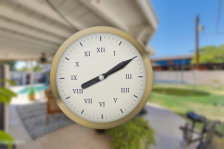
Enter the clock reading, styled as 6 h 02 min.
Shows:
8 h 10 min
